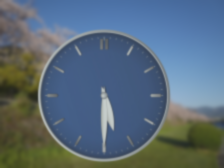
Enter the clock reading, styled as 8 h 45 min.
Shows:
5 h 30 min
